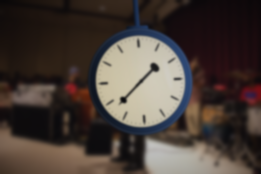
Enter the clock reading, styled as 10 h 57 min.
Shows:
1 h 38 min
